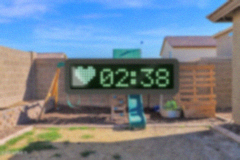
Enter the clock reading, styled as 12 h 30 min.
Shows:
2 h 38 min
